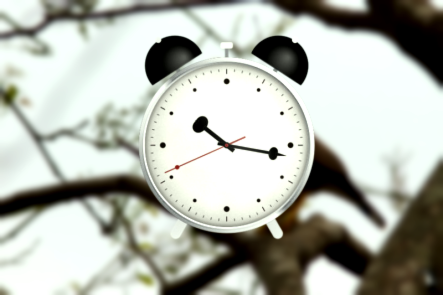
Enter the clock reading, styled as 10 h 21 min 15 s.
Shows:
10 h 16 min 41 s
